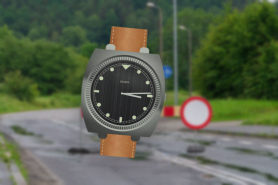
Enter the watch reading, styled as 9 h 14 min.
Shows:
3 h 14 min
